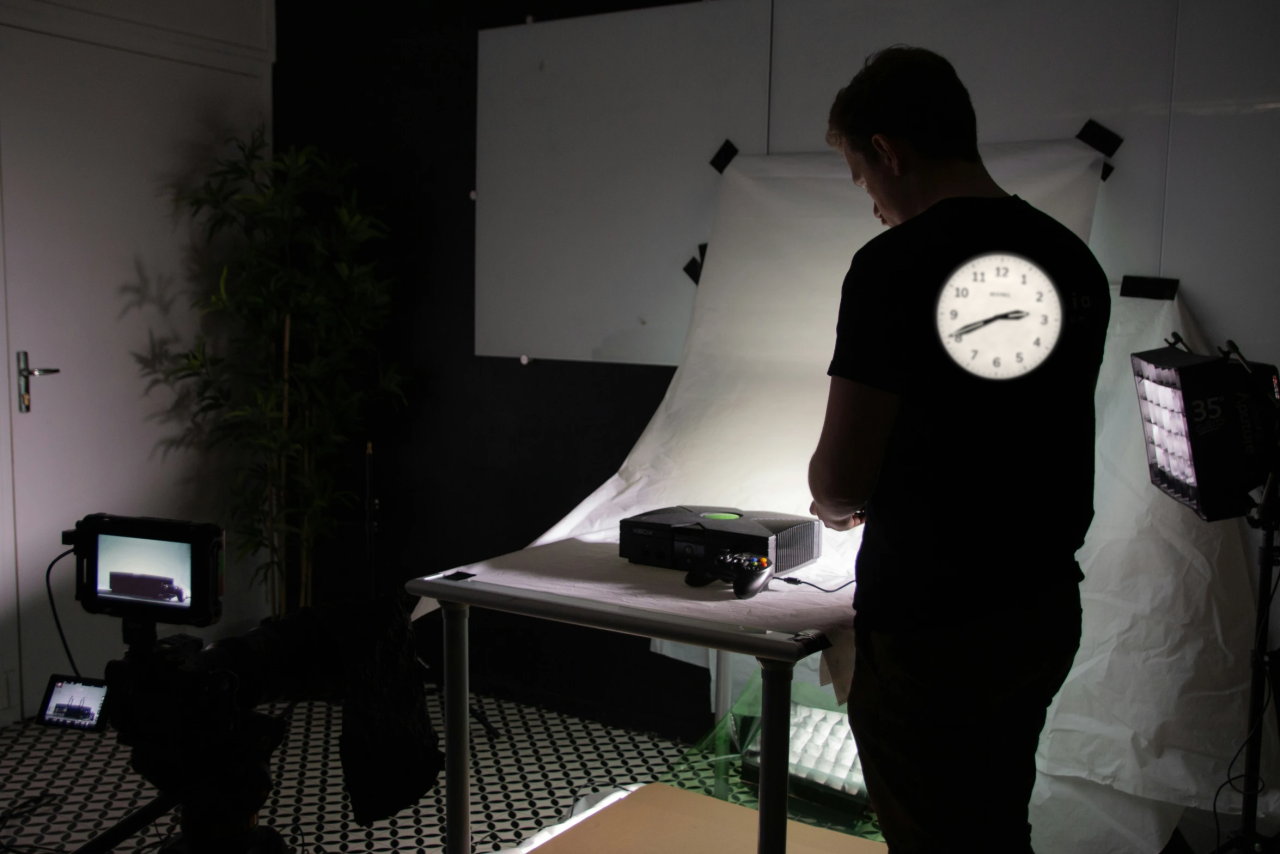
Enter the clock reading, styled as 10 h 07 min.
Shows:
2 h 41 min
